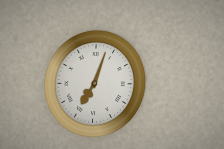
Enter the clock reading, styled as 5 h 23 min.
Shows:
7 h 03 min
